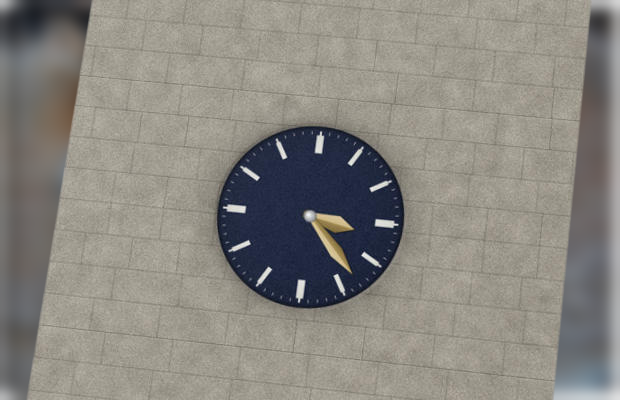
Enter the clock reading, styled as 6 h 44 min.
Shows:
3 h 23 min
